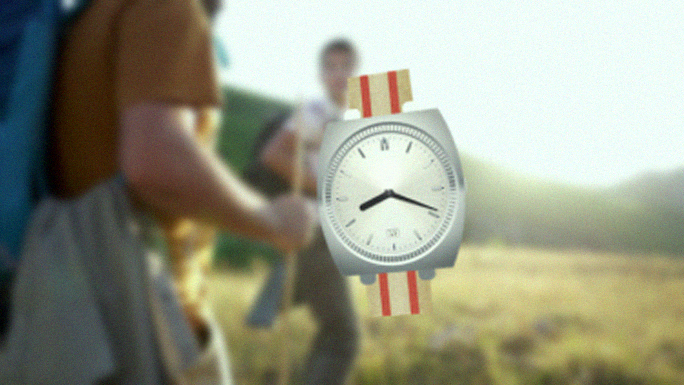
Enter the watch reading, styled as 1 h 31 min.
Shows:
8 h 19 min
